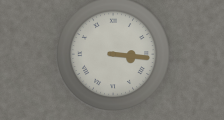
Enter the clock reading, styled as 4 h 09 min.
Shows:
3 h 16 min
